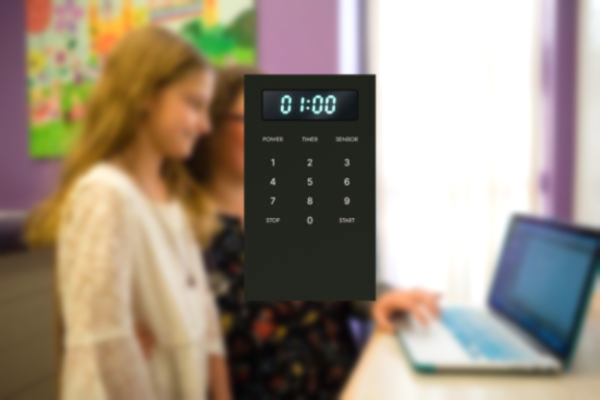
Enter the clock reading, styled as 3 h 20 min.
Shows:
1 h 00 min
